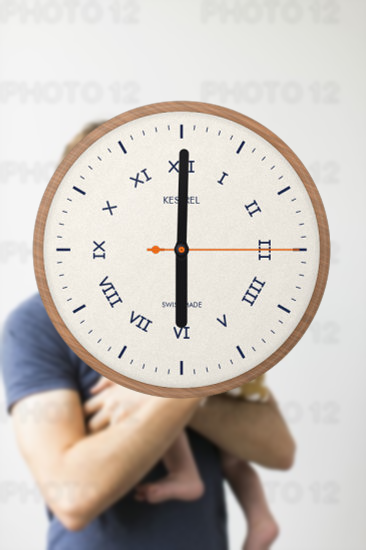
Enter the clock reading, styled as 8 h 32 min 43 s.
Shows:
6 h 00 min 15 s
